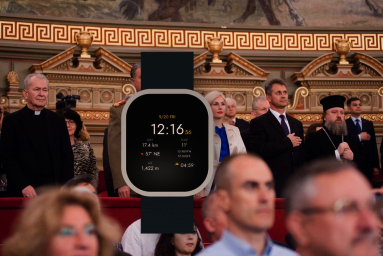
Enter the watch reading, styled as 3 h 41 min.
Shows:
12 h 16 min
